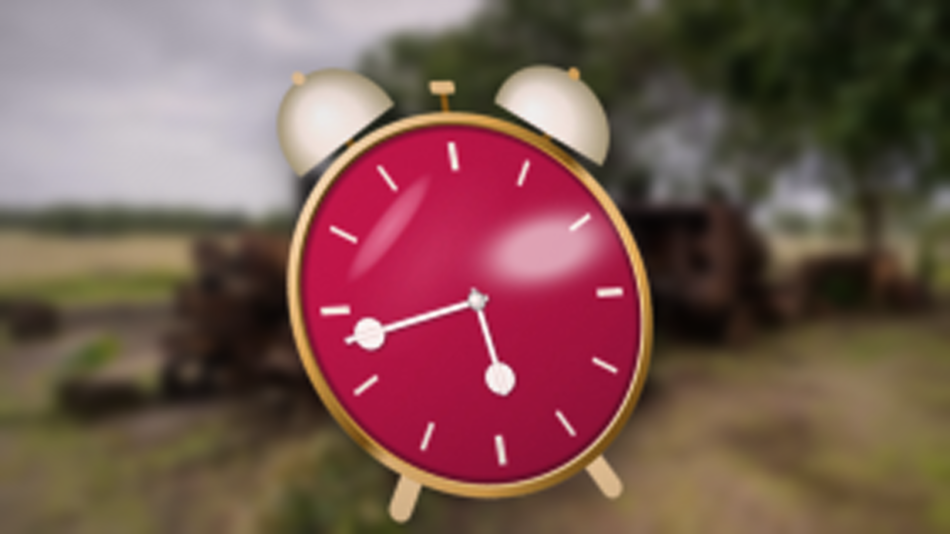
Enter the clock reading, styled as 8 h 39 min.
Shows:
5 h 43 min
